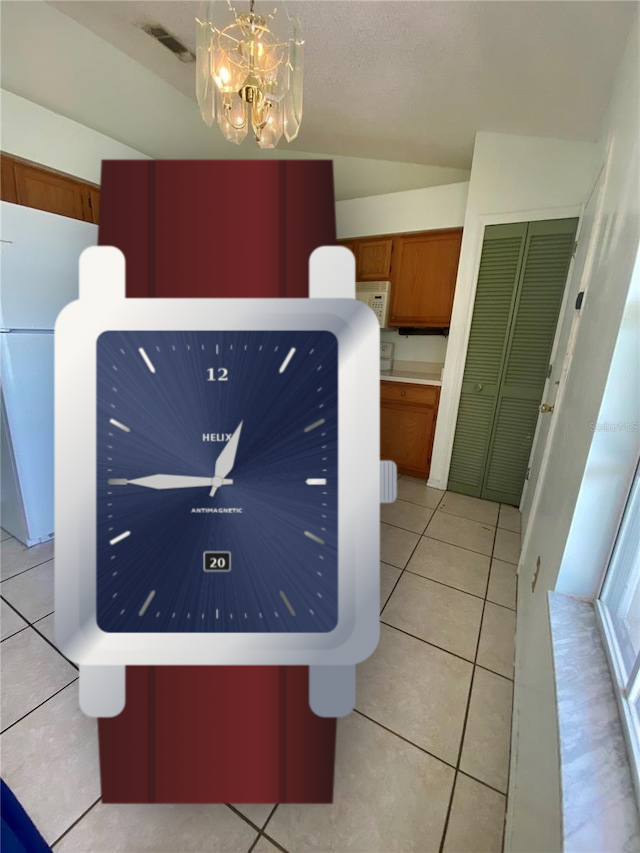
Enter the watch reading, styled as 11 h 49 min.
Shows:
12 h 45 min
